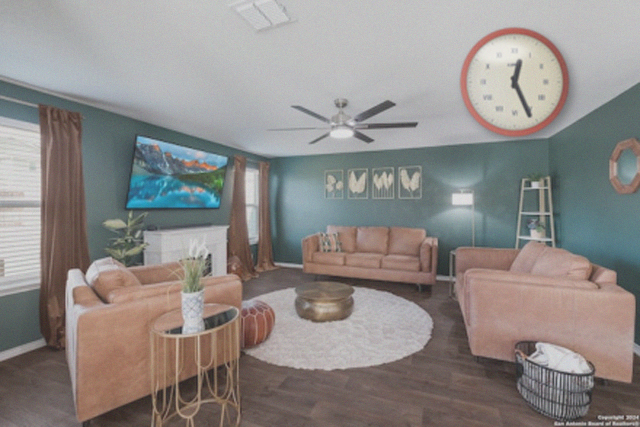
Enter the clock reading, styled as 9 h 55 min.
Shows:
12 h 26 min
